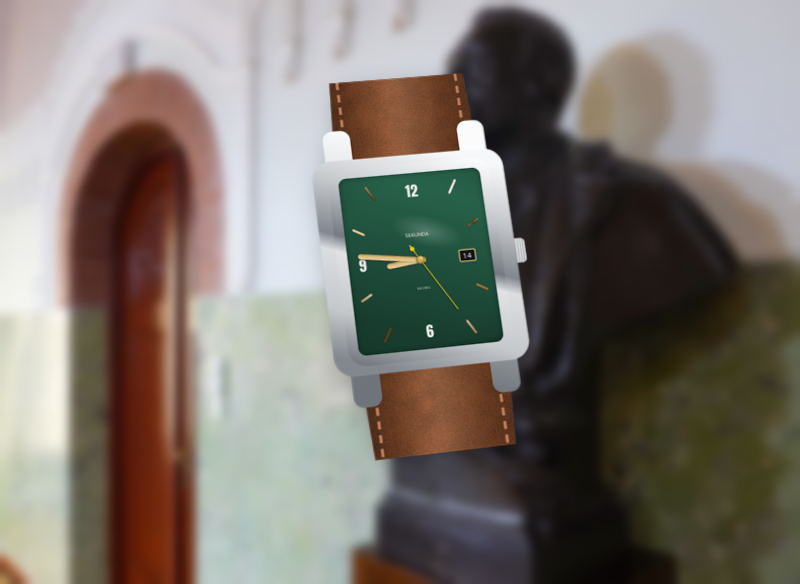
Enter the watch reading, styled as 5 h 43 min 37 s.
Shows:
8 h 46 min 25 s
